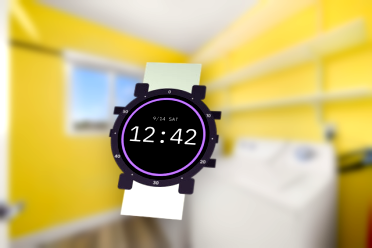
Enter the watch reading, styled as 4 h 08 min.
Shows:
12 h 42 min
